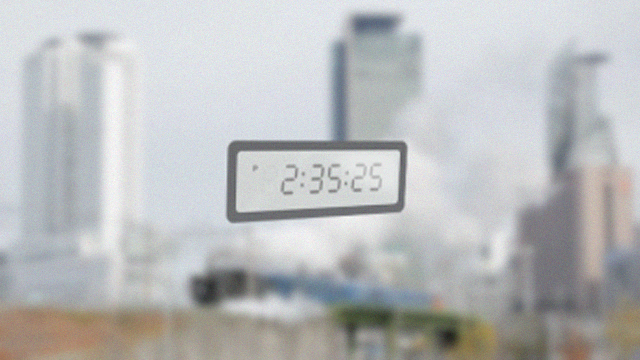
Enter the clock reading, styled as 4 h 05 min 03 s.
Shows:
2 h 35 min 25 s
